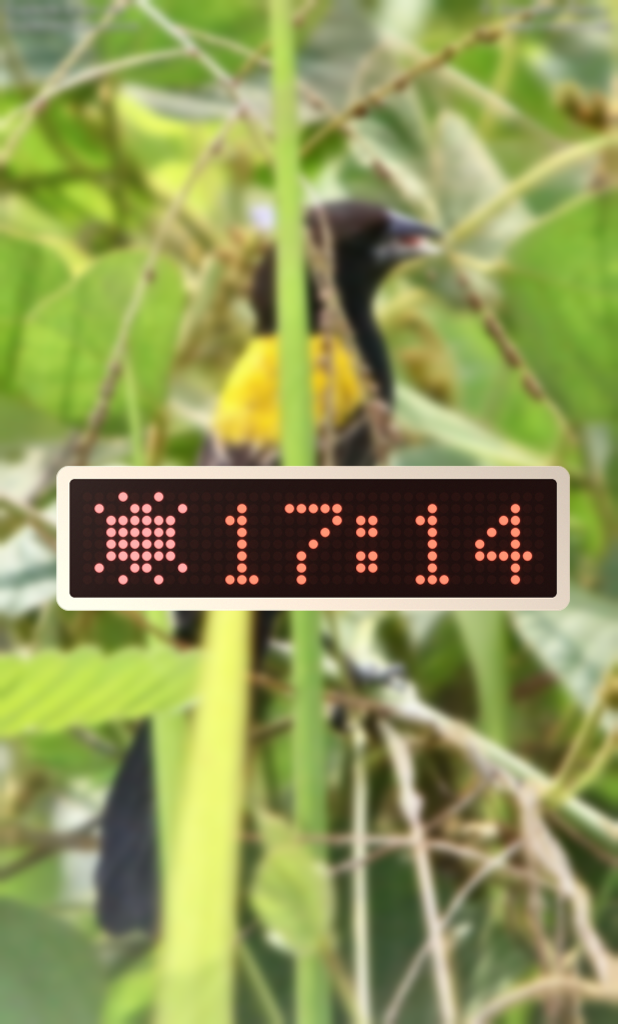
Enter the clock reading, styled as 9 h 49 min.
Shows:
17 h 14 min
